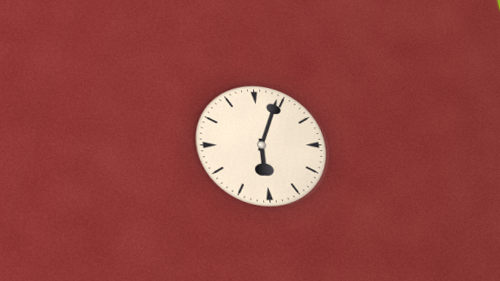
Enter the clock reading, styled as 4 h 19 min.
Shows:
6 h 04 min
